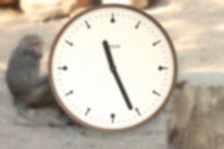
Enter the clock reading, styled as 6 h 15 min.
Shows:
11 h 26 min
